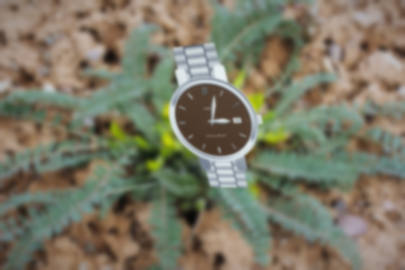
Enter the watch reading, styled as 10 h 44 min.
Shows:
3 h 03 min
